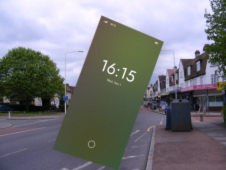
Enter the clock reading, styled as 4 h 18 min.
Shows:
16 h 15 min
